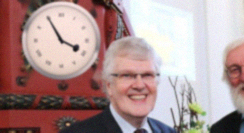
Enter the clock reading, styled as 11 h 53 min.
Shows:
3 h 55 min
